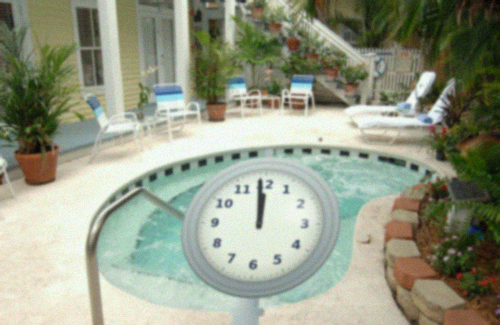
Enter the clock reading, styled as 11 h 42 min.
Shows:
11 h 59 min
